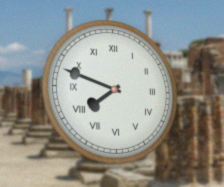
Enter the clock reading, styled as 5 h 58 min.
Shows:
7 h 48 min
